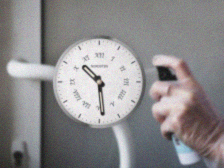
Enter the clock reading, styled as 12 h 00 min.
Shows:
10 h 29 min
